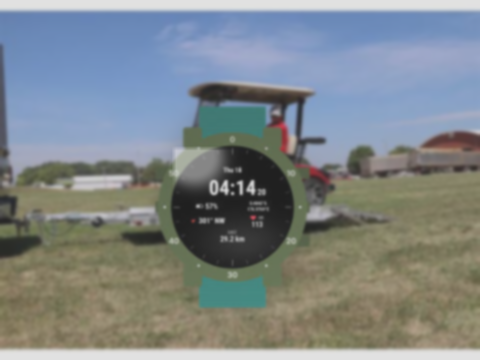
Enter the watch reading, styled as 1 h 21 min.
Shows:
4 h 14 min
